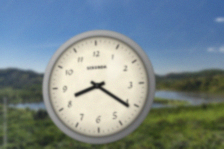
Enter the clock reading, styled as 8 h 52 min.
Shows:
8 h 21 min
